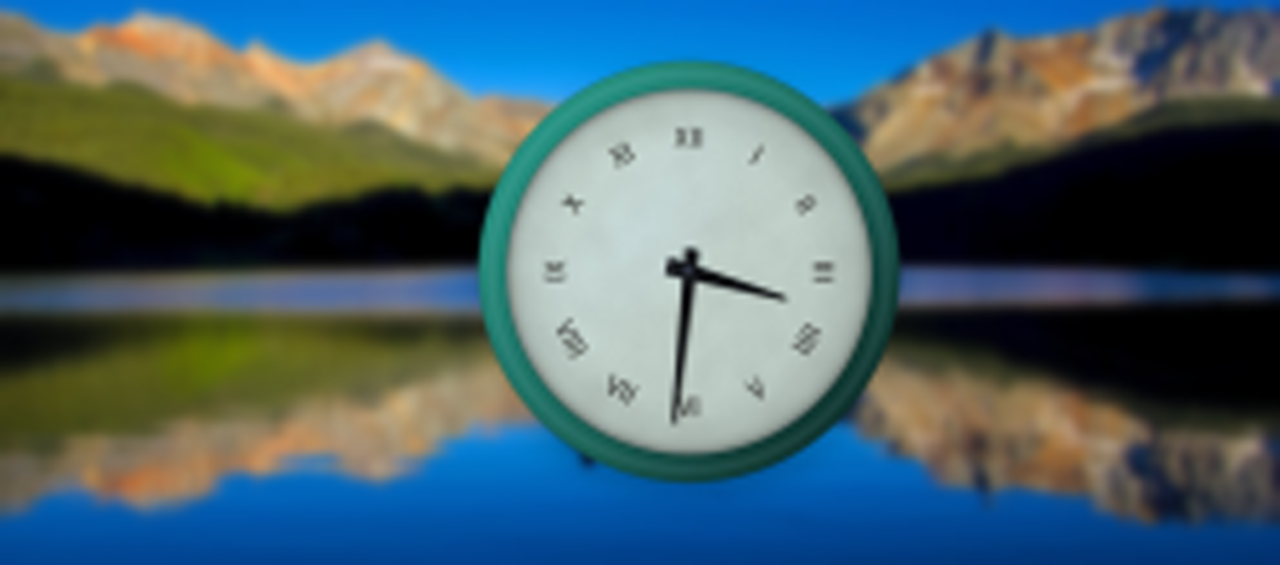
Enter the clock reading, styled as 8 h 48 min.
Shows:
3 h 31 min
